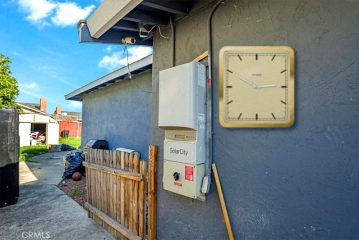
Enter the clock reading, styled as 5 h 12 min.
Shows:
2 h 50 min
